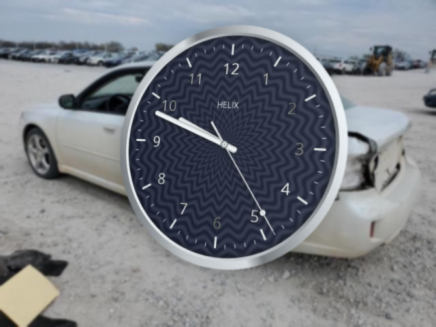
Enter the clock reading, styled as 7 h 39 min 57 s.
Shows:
9 h 48 min 24 s
